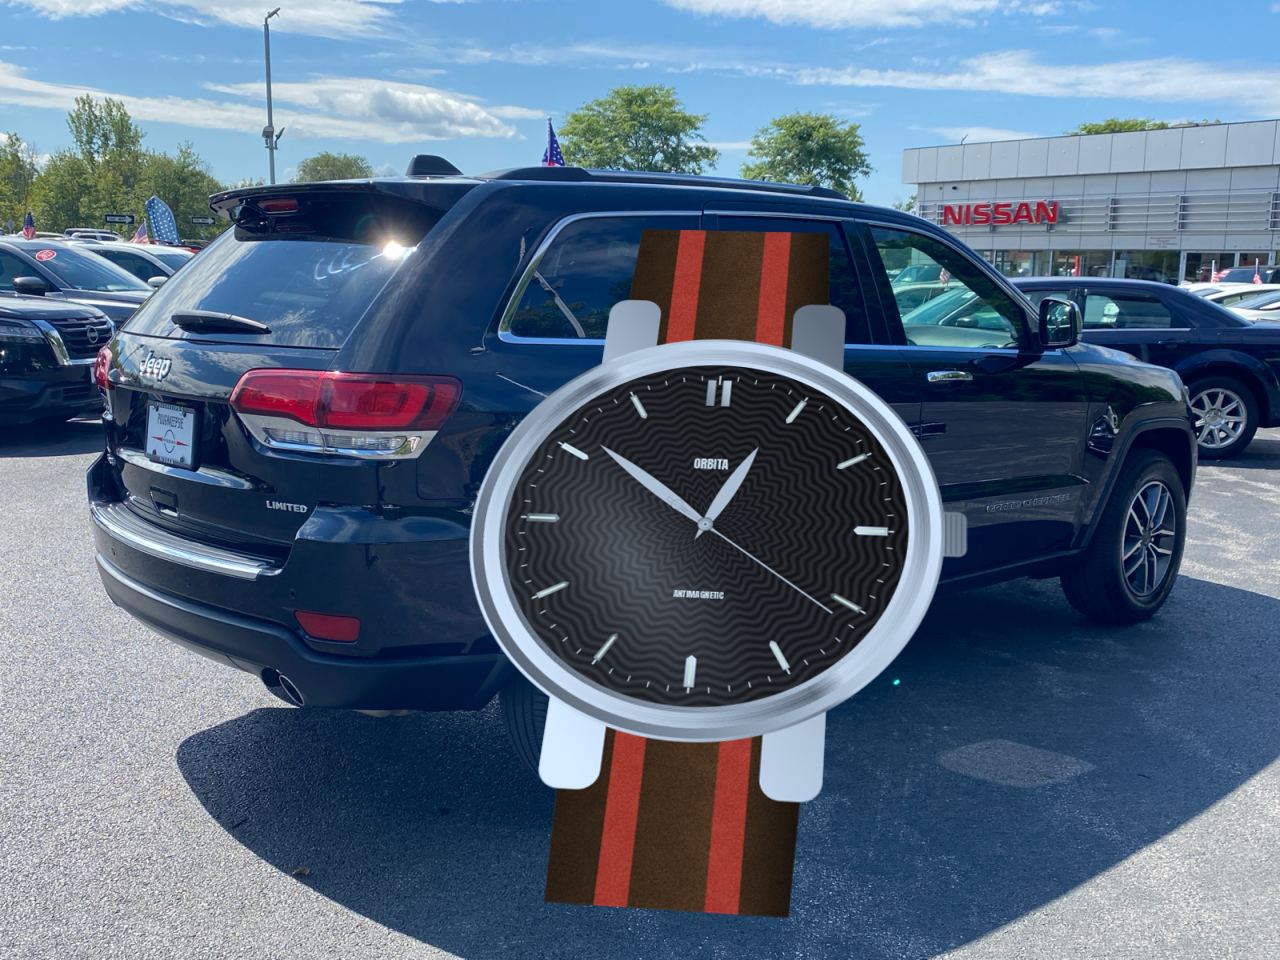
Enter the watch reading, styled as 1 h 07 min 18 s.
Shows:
12 h 51 min 21 s
